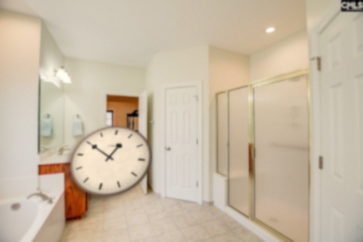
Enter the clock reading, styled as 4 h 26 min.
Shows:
12 h 50 min
